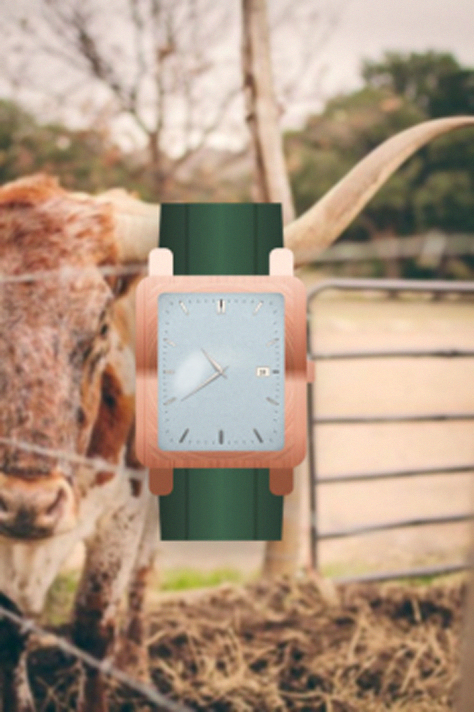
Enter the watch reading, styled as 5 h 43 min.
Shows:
10 h 39 min
